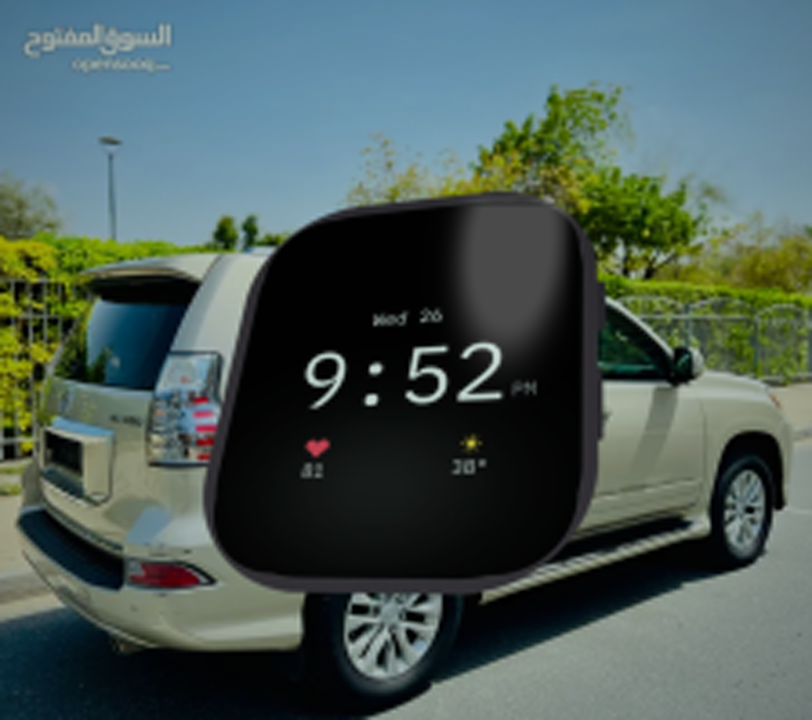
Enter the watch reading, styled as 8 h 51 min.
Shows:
9 h 52 min
